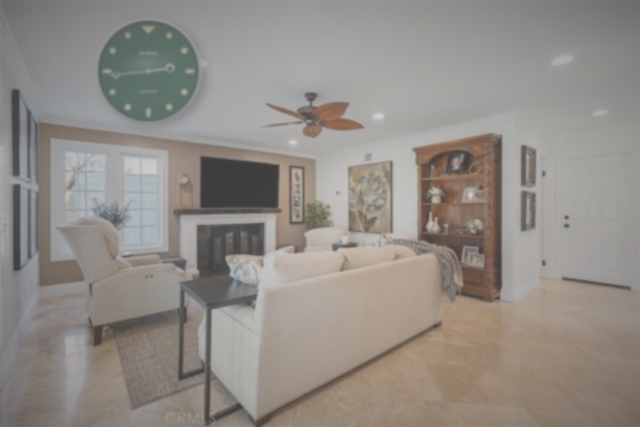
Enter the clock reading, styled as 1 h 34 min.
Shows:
2 h 44 min
